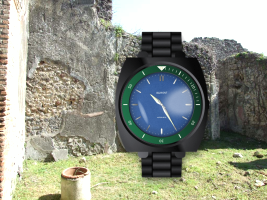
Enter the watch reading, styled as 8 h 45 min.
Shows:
10 h 25 min
